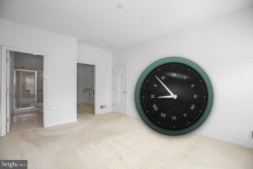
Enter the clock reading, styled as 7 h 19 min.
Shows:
8 h 53 min
